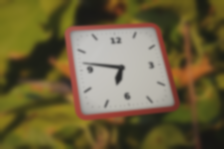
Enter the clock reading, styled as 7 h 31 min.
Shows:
6 h 47 min
